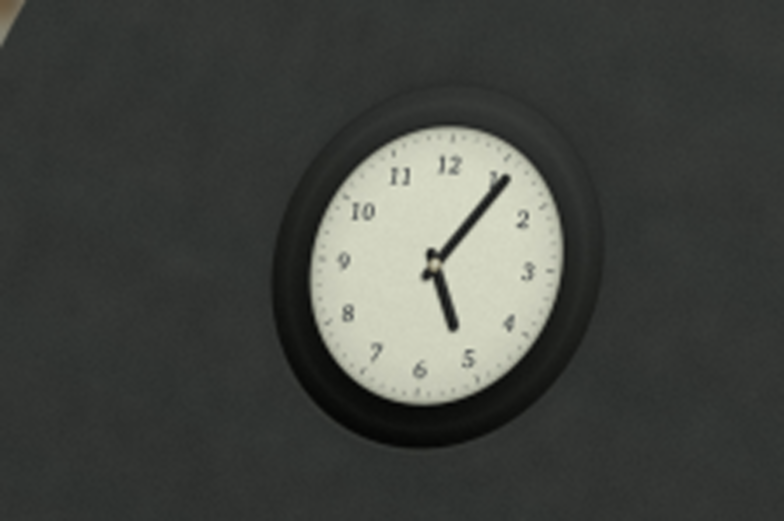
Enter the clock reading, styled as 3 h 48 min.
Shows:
5 h 06 min
